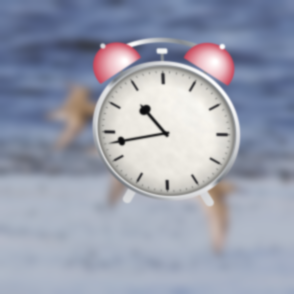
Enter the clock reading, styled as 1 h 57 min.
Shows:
10 h 43 min
